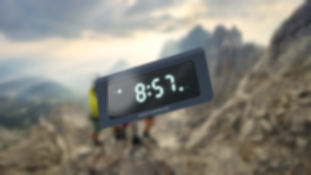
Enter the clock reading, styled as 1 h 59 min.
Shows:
8 h 57 min
